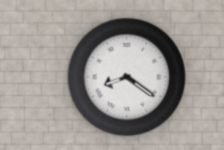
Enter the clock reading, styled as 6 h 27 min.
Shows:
8 h 21 min
